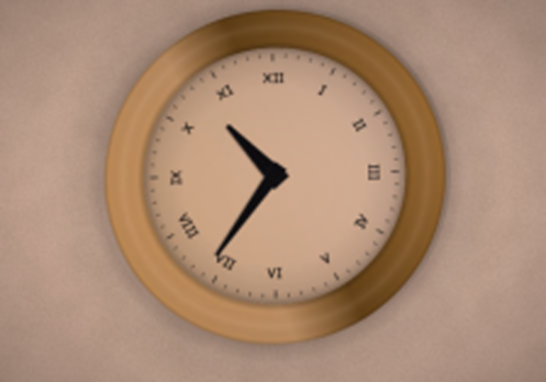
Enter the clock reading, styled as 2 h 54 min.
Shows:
10 h 36 min
